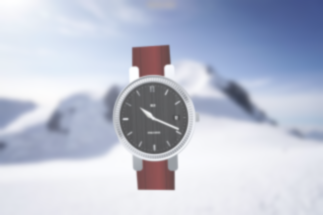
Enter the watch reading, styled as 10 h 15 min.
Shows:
10 h 19 min
